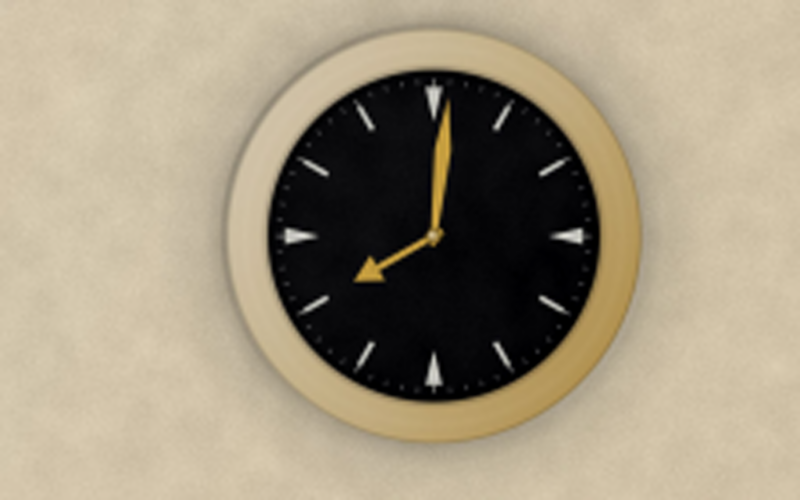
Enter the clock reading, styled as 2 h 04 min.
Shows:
8 h 01 min
